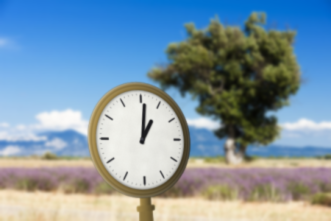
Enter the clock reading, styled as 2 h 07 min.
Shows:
1 h 01 min
